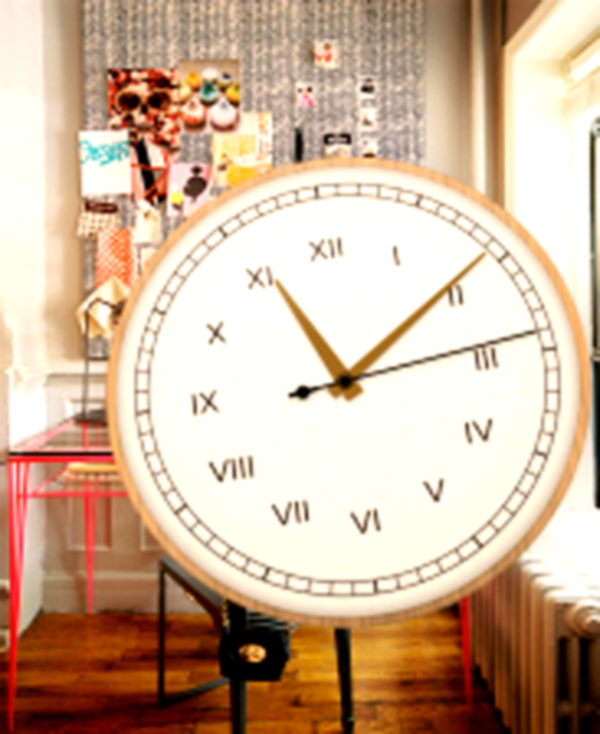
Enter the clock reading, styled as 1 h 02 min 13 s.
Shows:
11 h 09 min 14 s
